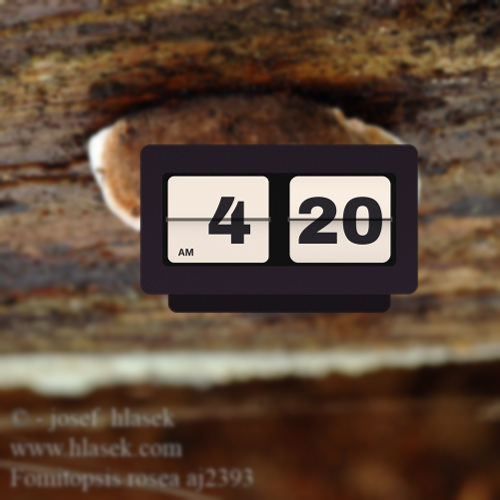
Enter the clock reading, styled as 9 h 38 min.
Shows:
4 h 20 min
